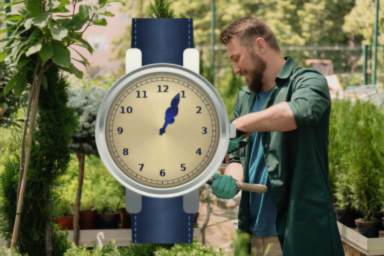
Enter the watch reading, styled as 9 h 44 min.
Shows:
1 h 04 min
